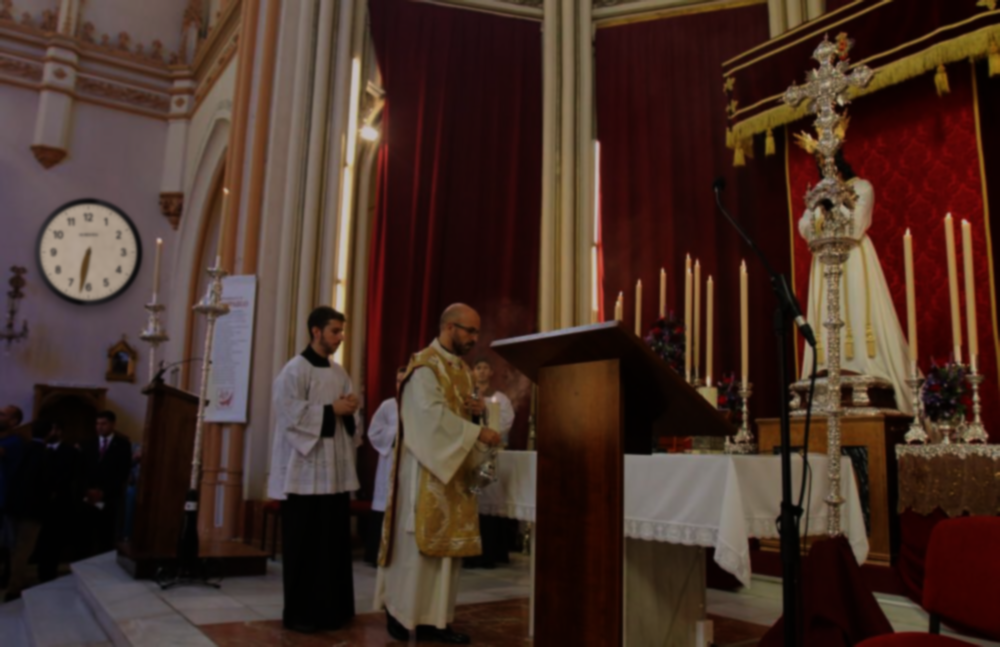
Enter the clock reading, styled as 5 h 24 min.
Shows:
6 h 32 min
